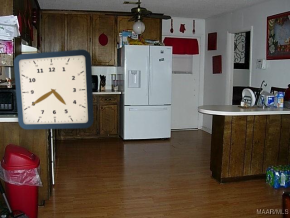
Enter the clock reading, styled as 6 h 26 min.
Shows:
4 h 40 min
